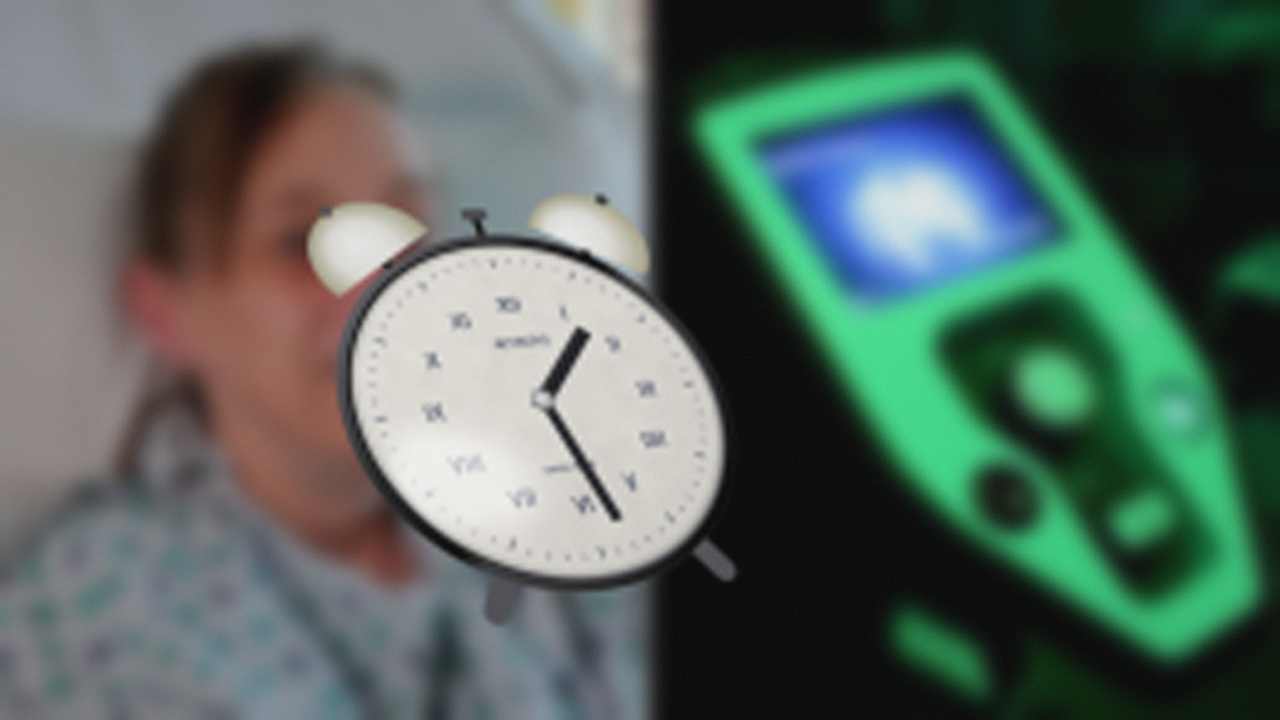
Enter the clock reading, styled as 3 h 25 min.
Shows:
1 h 28 min
